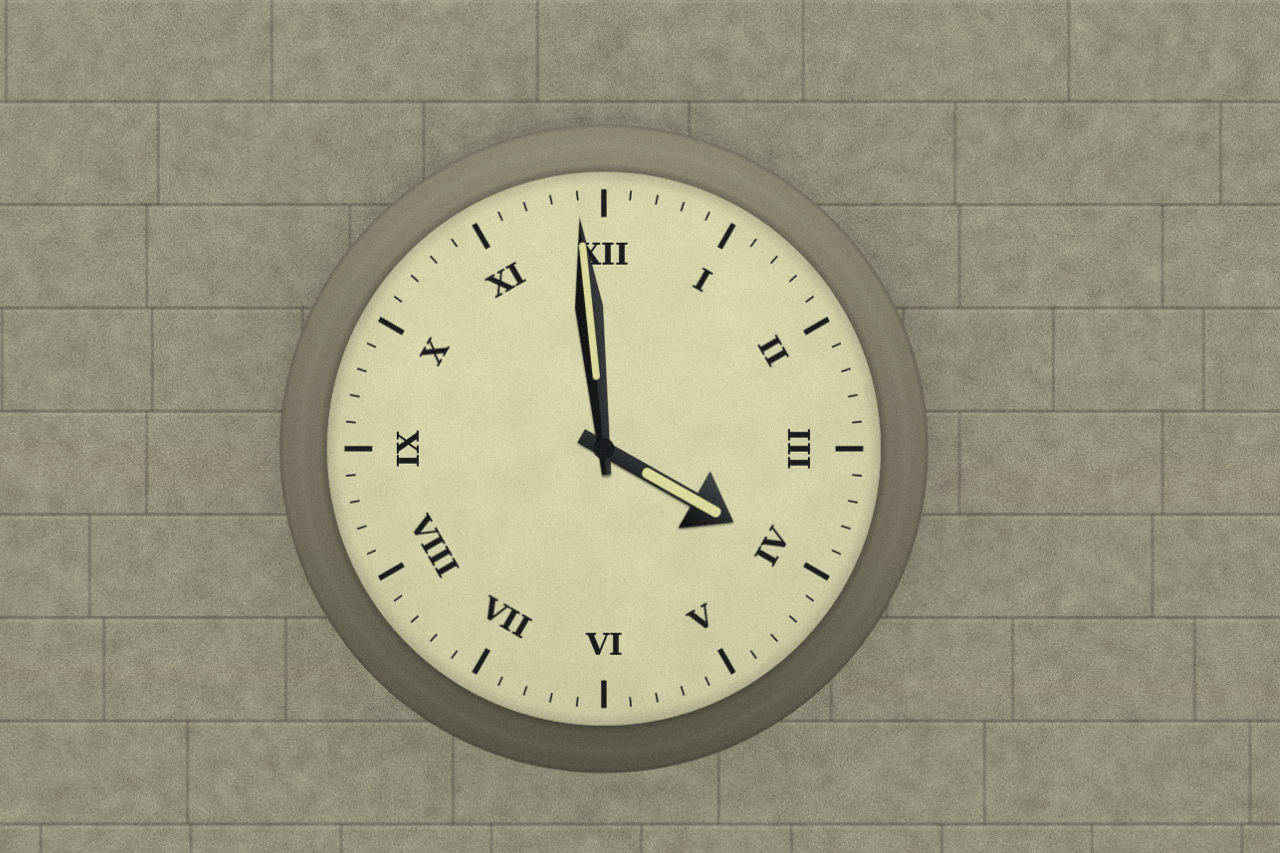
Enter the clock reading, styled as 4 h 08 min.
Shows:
3 h 59 min
